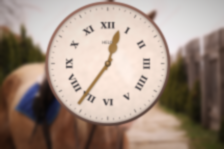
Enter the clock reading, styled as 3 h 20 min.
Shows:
12 h 36 min
